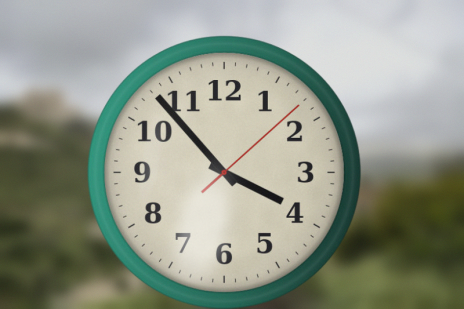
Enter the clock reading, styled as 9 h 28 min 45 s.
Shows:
3 h 53 min 08 s
